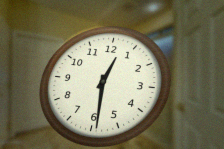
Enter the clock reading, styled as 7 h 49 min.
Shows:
12 h 29 min
